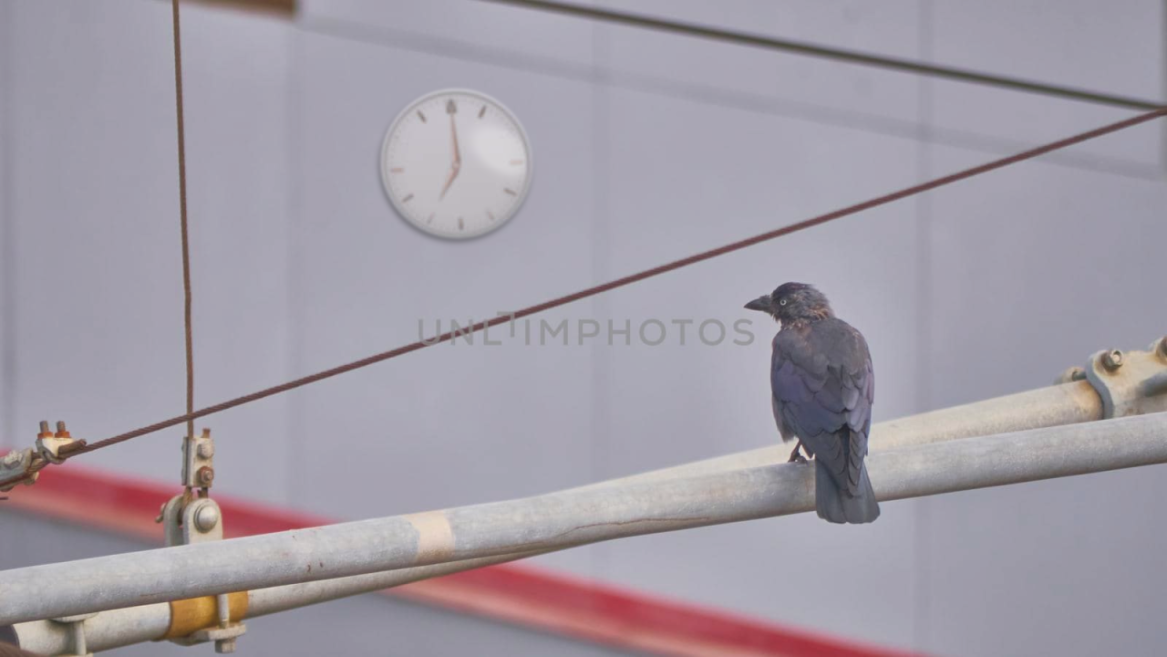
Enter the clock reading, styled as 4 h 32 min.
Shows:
7 h 00 min
